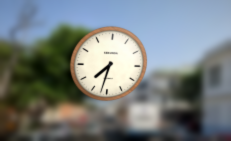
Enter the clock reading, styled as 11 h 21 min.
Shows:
7 h 32 min
